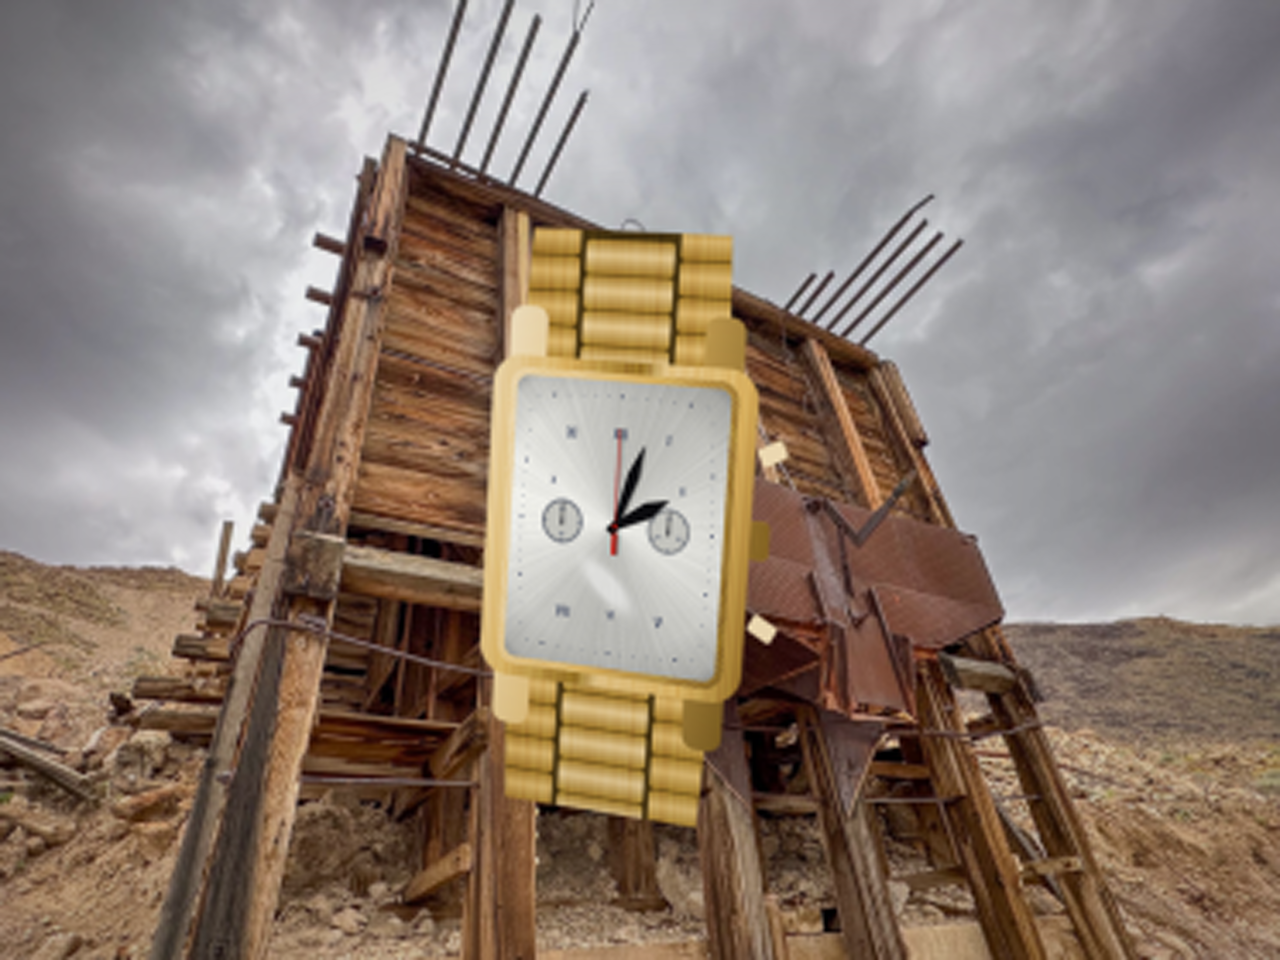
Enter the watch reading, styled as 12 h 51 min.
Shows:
2 h 03 min
